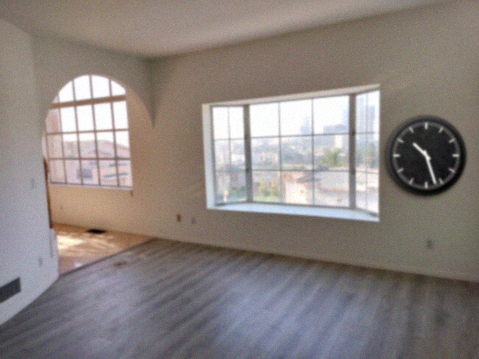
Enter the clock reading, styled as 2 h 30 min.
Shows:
10 h 27 min
